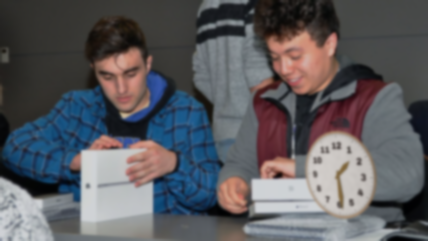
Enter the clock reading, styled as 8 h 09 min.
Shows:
1 h 29 min
